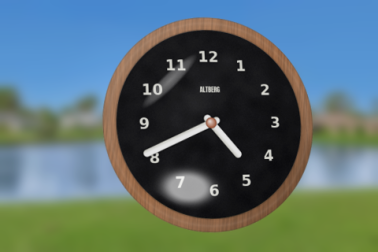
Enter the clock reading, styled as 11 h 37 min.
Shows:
4 h 41 min
